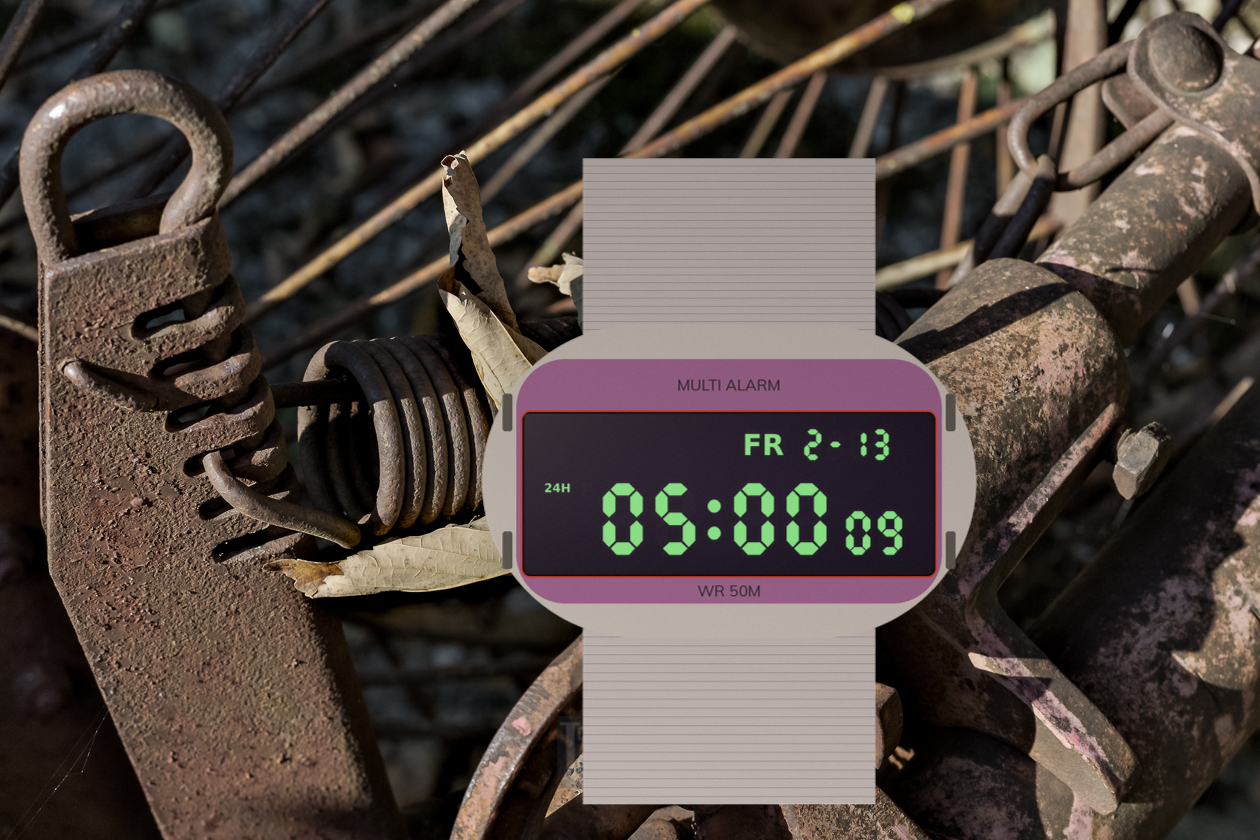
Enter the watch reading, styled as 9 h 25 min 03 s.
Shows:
5 h 00 min 09 s
